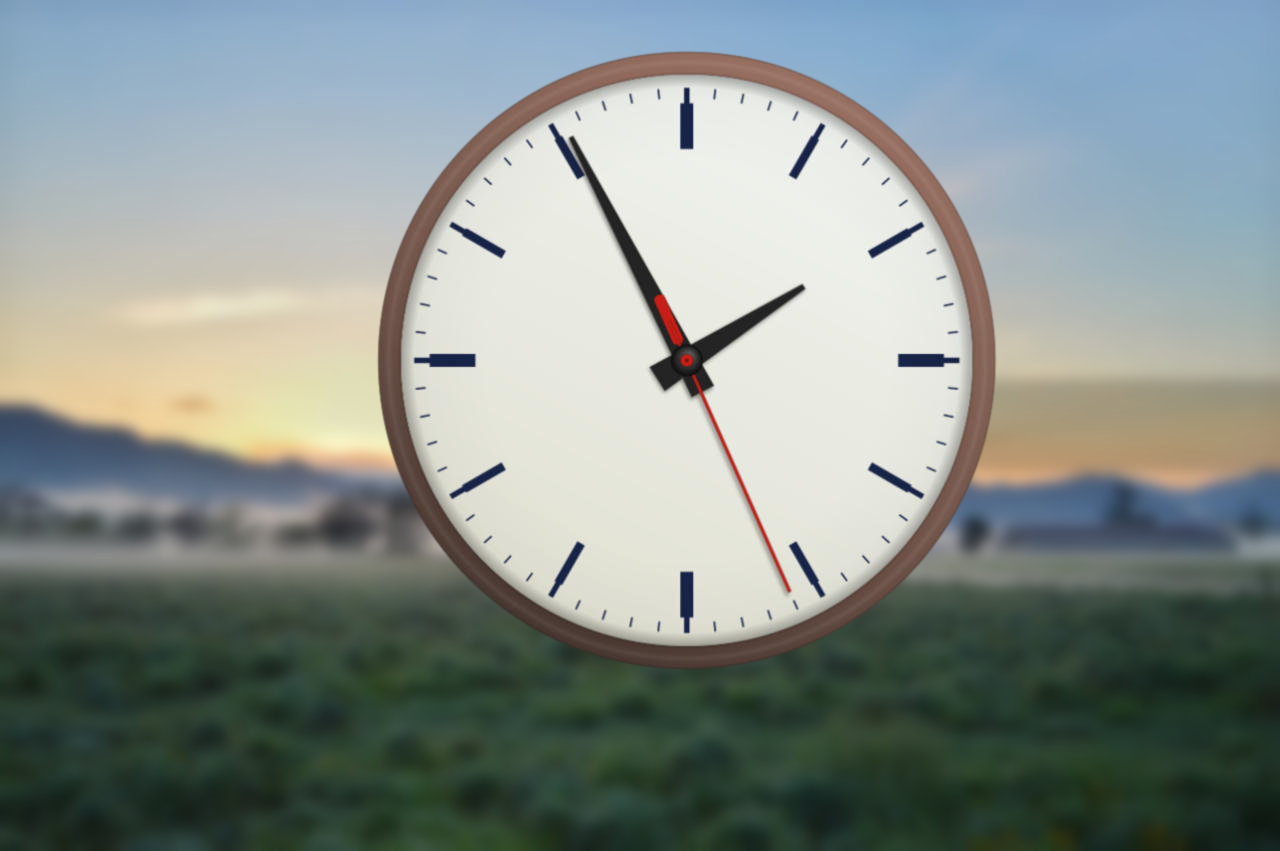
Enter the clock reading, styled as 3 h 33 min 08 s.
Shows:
1 h 55 min 26 s
